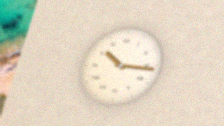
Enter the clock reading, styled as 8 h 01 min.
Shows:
10 h 16 min
